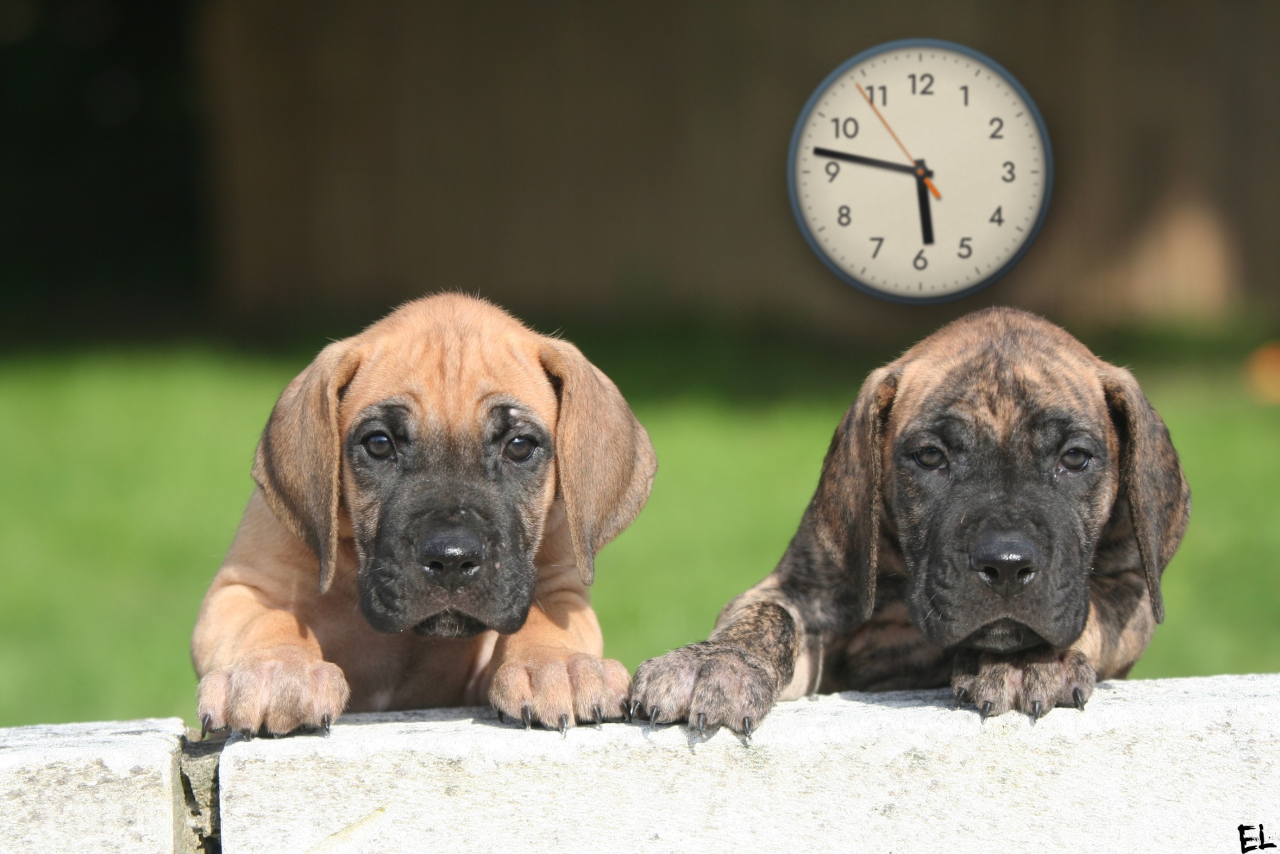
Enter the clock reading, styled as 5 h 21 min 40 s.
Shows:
5 h 46 min 54 s
